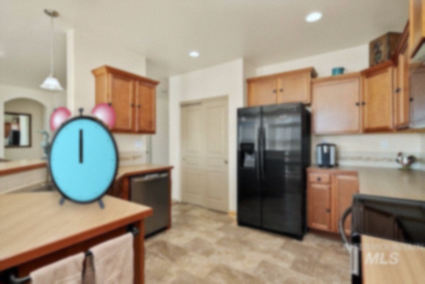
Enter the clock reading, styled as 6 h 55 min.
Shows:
12 h 00 min
